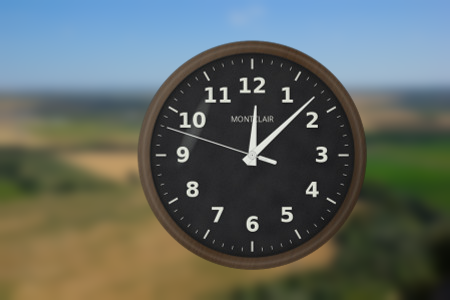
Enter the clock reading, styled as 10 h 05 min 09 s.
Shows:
12 h 07 min 48 s
